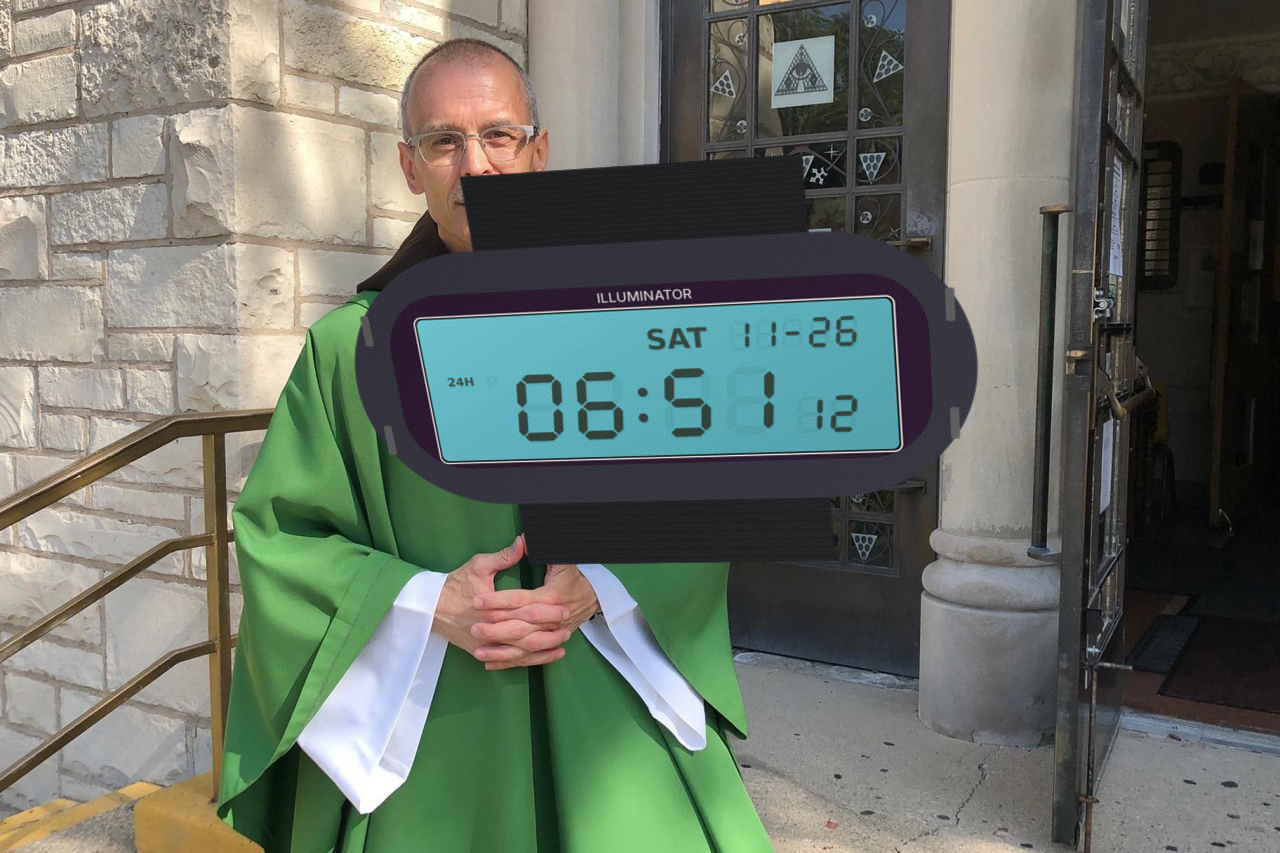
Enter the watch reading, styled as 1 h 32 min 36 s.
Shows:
6 h 51 min 12 s
